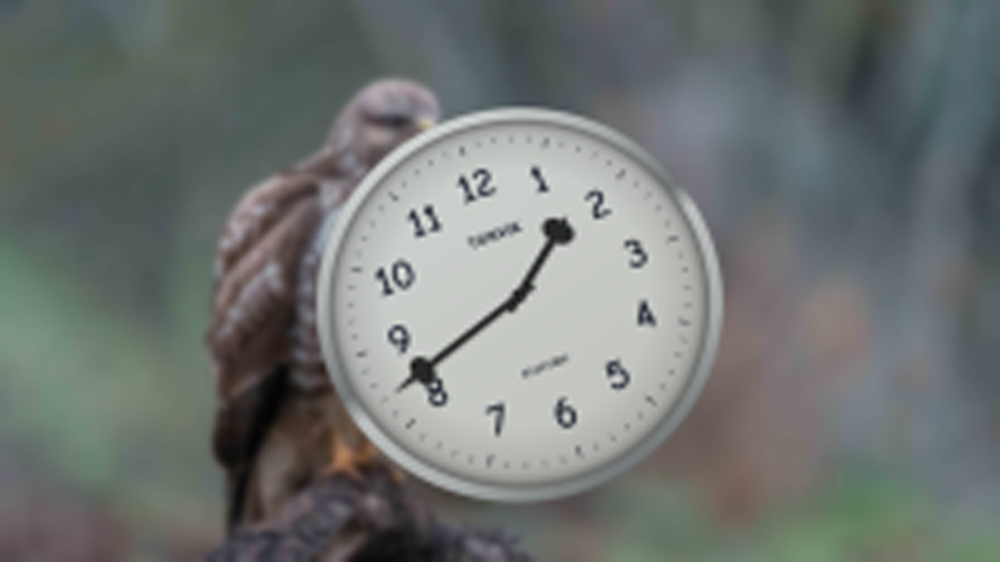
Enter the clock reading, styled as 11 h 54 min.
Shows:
1 h 42 min
